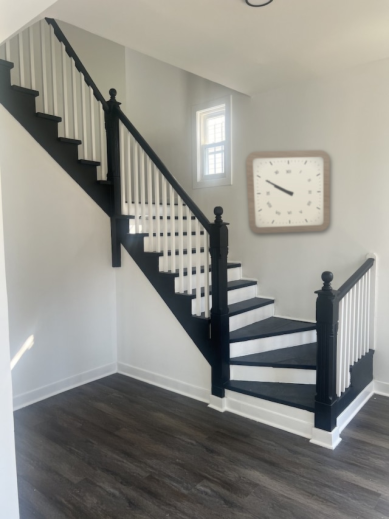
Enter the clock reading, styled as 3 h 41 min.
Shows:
9 h 50 min
